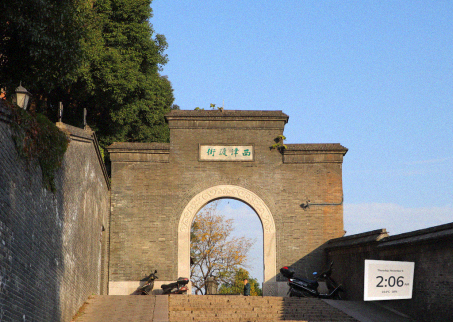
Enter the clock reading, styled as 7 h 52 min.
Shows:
2 h 06 min
